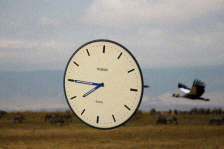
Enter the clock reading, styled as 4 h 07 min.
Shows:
7 h 45 min
